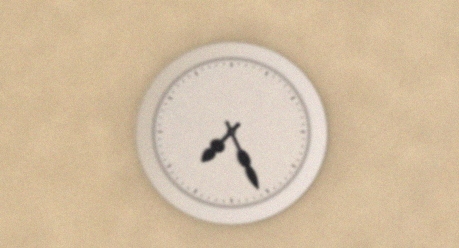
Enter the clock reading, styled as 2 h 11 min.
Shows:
7 h 26 min
